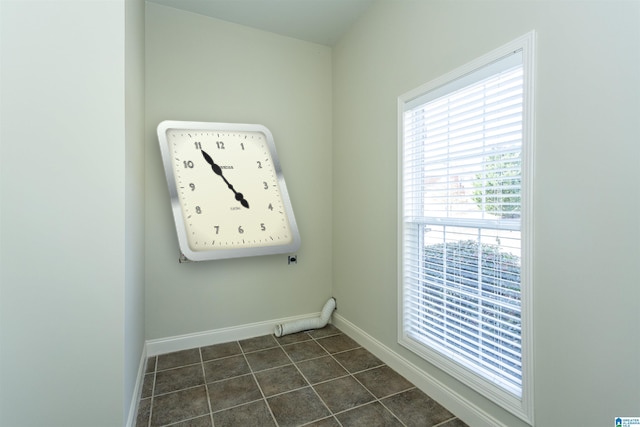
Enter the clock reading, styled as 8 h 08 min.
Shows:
4 h 55 min
